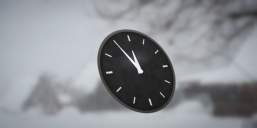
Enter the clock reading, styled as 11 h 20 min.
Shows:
11 h 55 min
